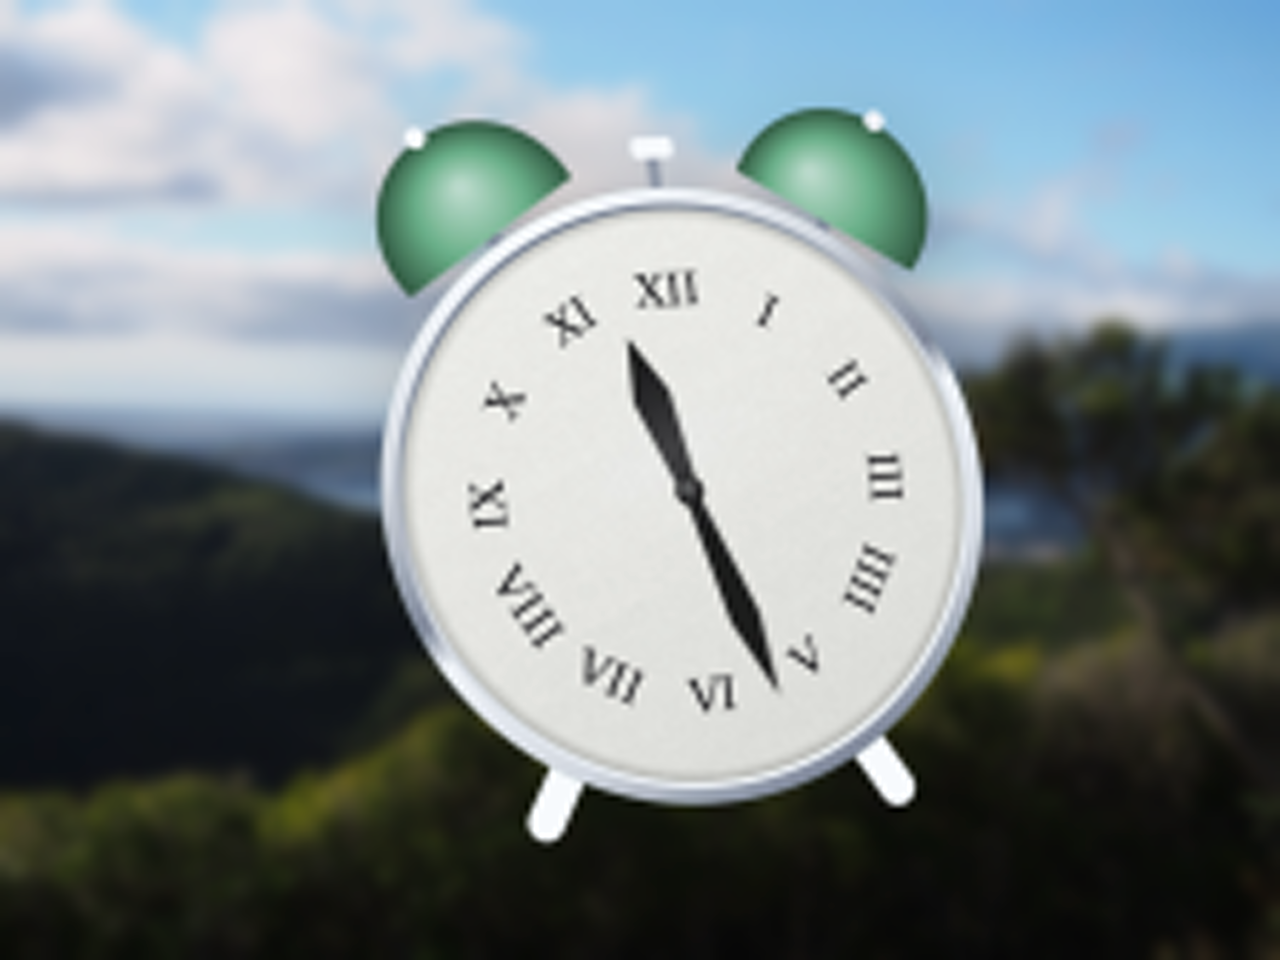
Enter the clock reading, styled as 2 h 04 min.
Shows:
11 h 27 min
